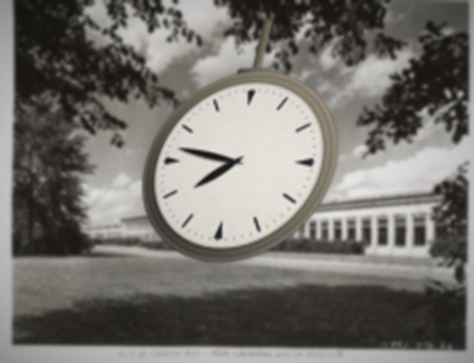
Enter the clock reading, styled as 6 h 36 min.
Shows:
7 h 47 min
